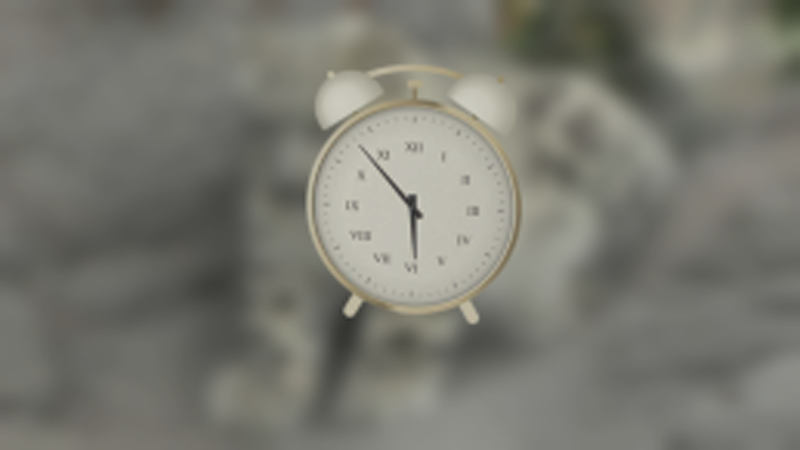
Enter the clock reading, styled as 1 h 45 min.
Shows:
5 h 53 min
